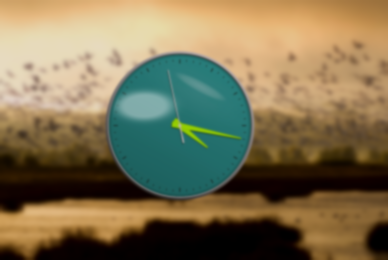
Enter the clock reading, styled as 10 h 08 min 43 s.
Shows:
4 h 16 min 58 s
